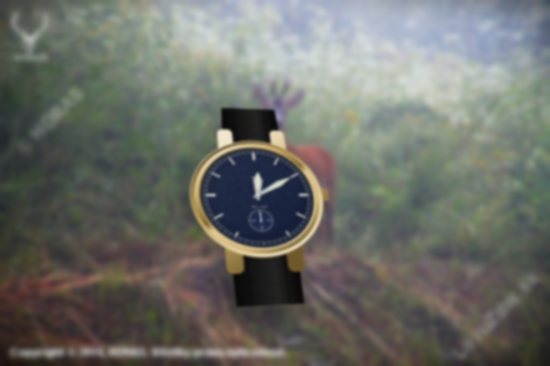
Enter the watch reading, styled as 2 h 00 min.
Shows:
12 h 10 min
